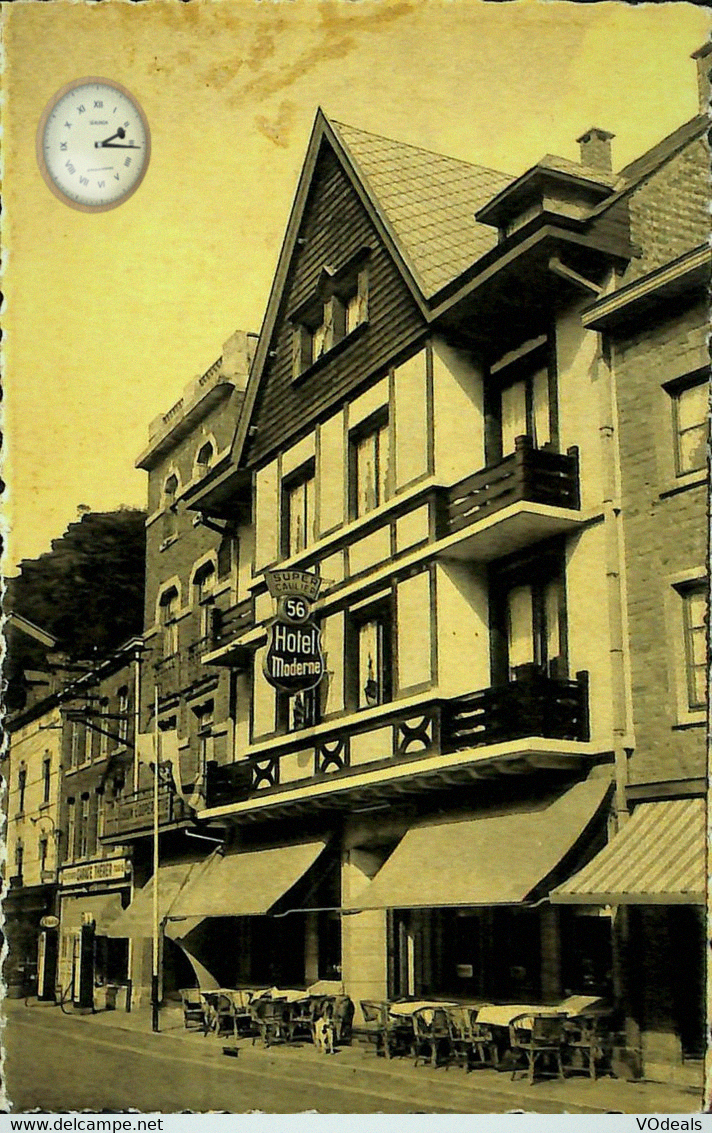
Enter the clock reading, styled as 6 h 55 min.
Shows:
2 h 16 min
